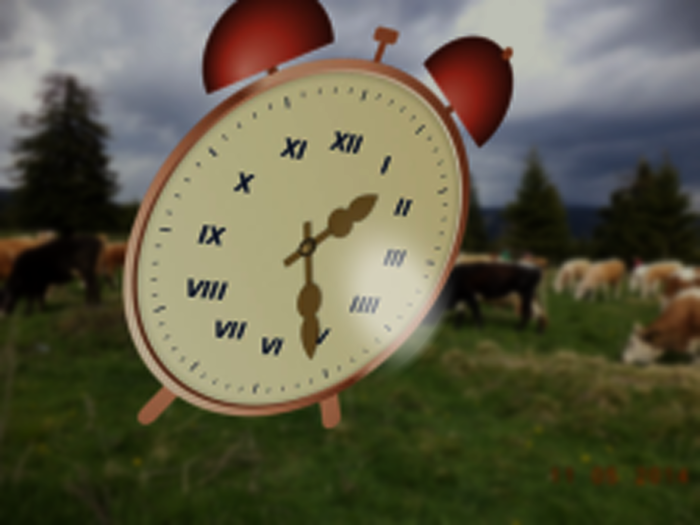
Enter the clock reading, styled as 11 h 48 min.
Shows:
1 h 26 min
